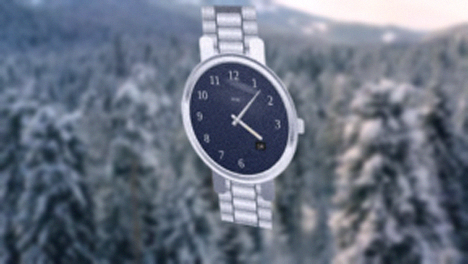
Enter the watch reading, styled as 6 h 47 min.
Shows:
4 h 07 min
